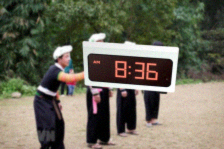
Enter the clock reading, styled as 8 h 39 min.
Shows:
8 h 36 min
